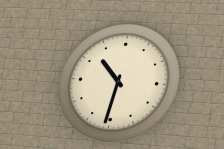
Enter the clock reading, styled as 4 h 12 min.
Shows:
10 h 31 min
